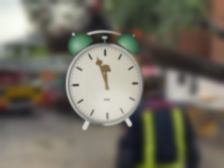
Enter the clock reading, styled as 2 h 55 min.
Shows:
11 h 57 min
